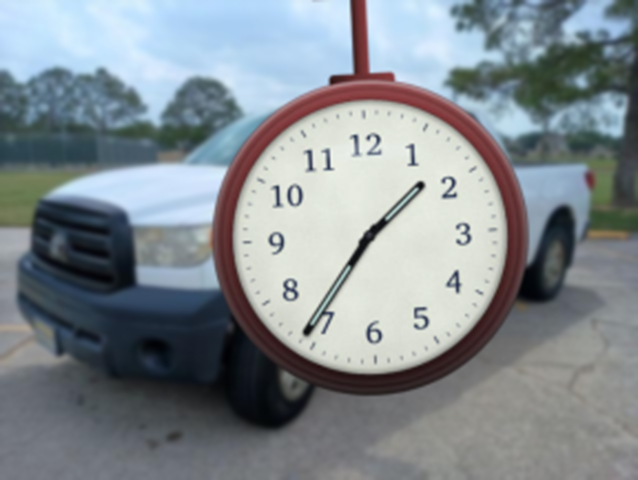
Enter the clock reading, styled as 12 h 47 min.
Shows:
1 h 36 min
